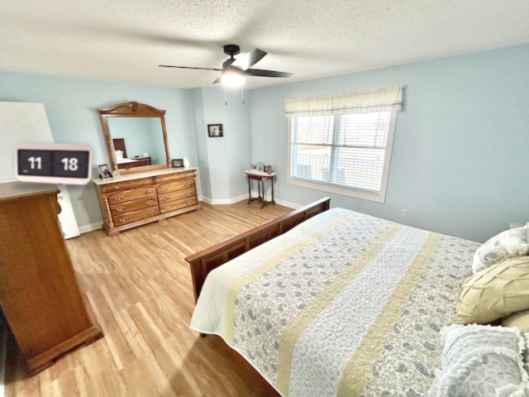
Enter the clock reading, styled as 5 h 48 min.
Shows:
11 h 18 min
